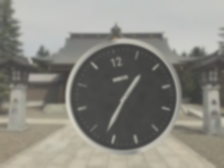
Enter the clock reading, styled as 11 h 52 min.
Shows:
1 h 37 min
